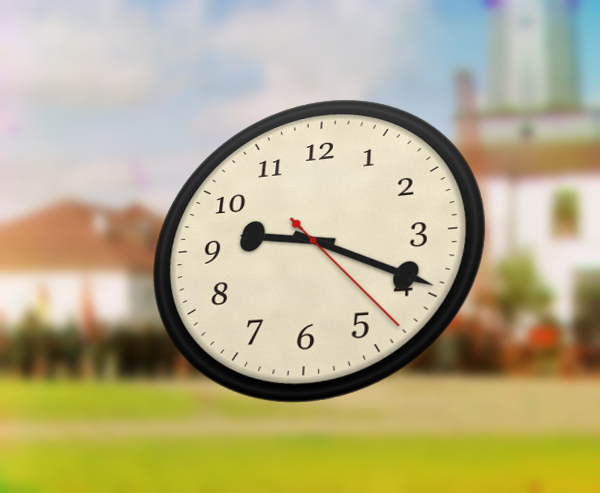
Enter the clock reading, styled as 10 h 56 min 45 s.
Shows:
9 h 19 min 23 s
